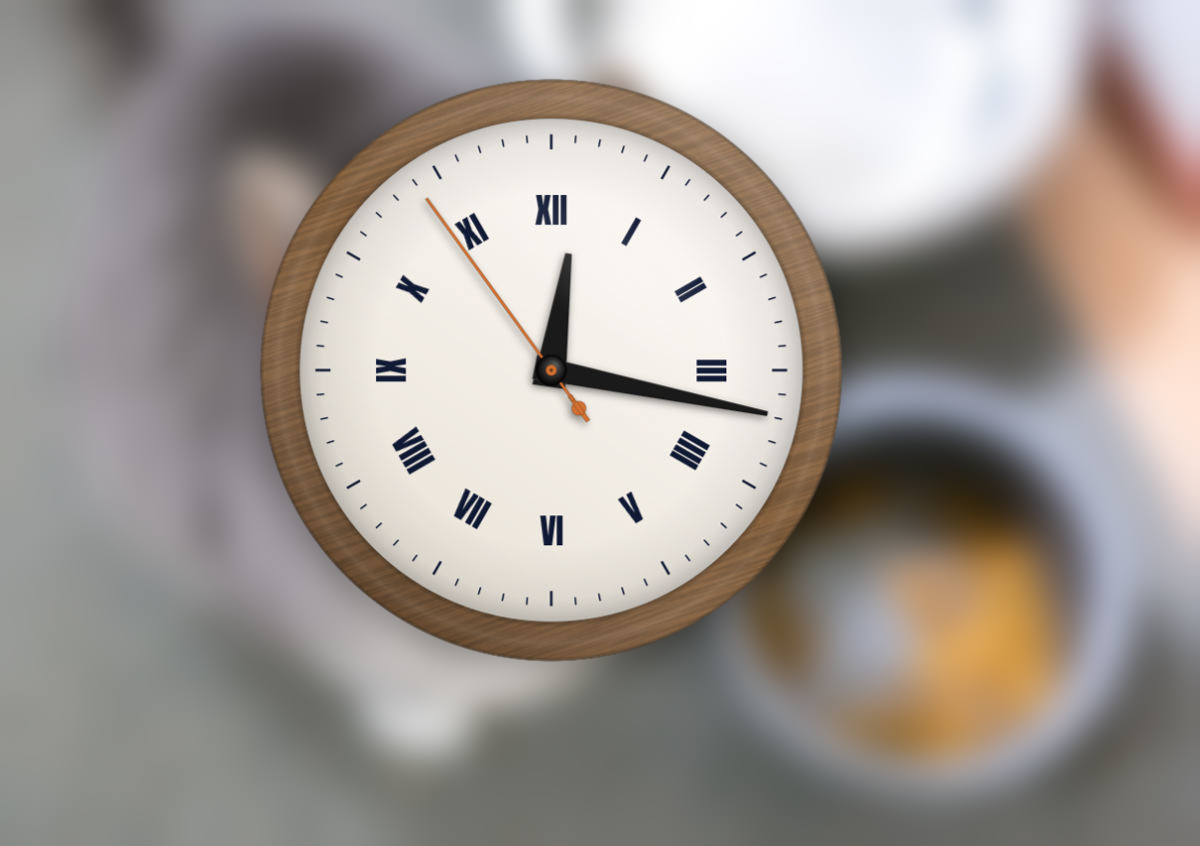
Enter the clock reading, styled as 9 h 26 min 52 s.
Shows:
12 h 16 min 54 s
